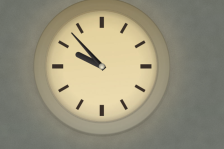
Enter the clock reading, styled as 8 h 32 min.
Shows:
9 h 53 min
